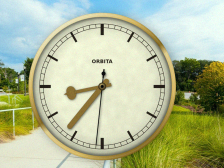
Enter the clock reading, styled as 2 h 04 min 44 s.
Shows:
8 h 36 min 31 s
